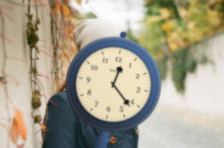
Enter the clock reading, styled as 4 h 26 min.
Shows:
12 h 22 min
